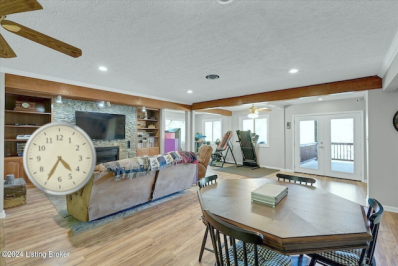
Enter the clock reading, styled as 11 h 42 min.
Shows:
4 h 35 min
